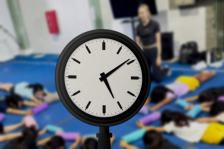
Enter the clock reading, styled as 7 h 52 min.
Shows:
5 h 09 min
